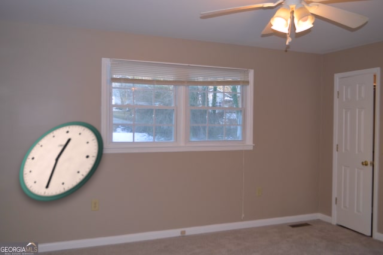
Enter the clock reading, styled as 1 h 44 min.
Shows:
12 h 30 min
